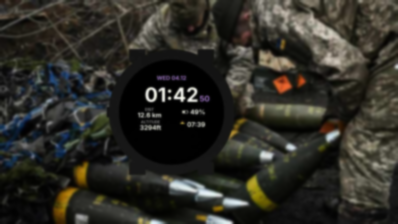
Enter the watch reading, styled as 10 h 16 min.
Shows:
1 h 42 min
